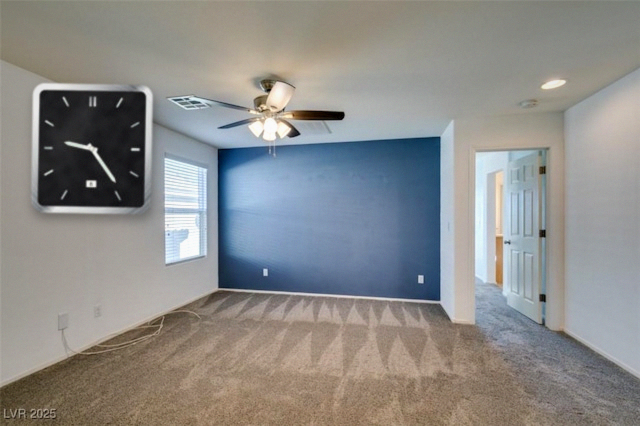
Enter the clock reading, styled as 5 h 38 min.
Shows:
9 h 24 min
